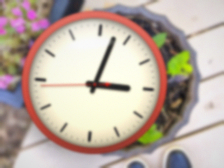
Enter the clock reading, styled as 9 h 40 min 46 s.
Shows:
3 h 02 min 44 s
